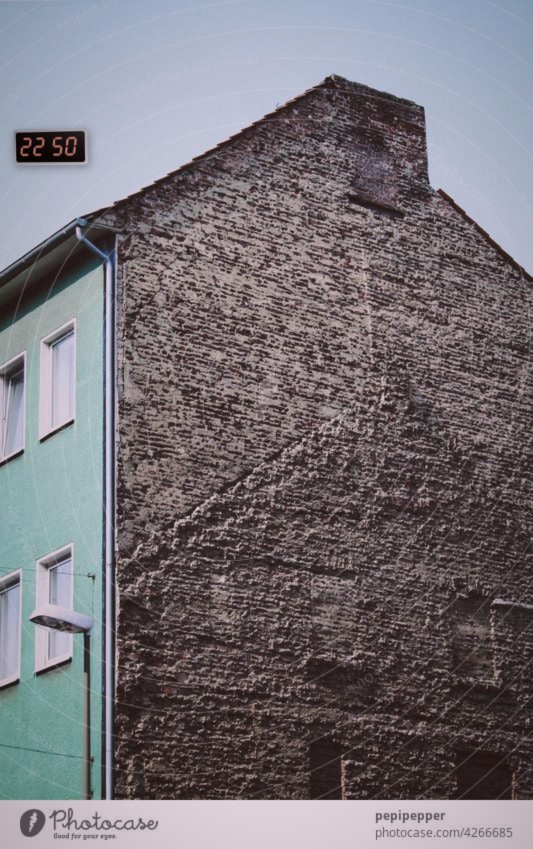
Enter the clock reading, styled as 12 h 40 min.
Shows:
22 h 50 min
